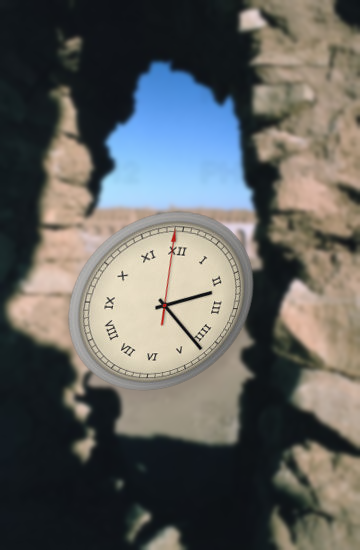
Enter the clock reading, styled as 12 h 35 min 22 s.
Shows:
2 h 21 min 59 s
